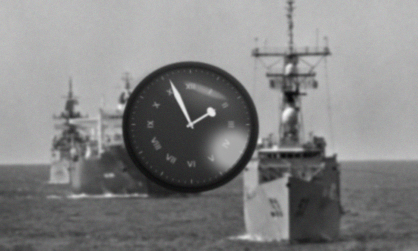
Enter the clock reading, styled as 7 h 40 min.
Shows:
1 h 56 min
